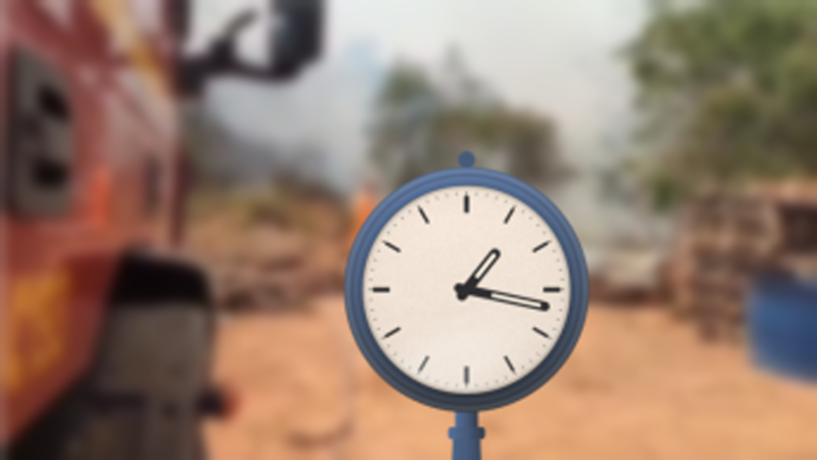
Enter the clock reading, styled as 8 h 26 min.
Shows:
1 h 17 min
